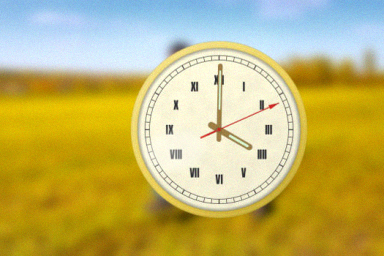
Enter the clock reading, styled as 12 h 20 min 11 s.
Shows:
4 h 00 min 11 s
